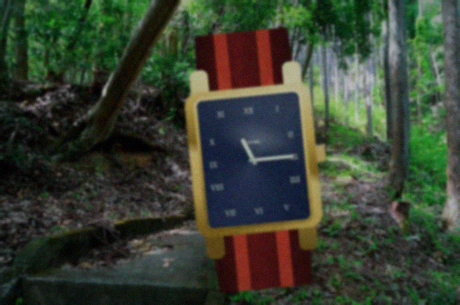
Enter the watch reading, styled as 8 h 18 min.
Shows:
11 h 15 min
